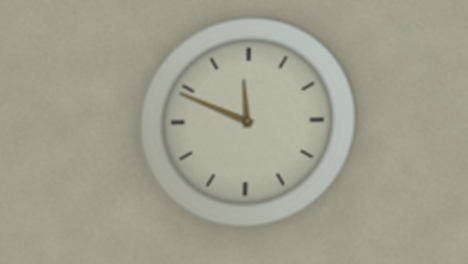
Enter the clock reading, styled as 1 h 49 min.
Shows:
11 h 49 min
